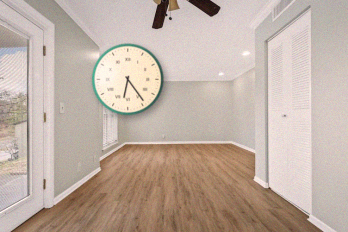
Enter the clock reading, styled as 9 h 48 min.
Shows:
6 h 24 min
